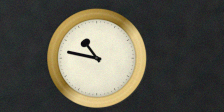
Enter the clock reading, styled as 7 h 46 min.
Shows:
10 h 47 min
